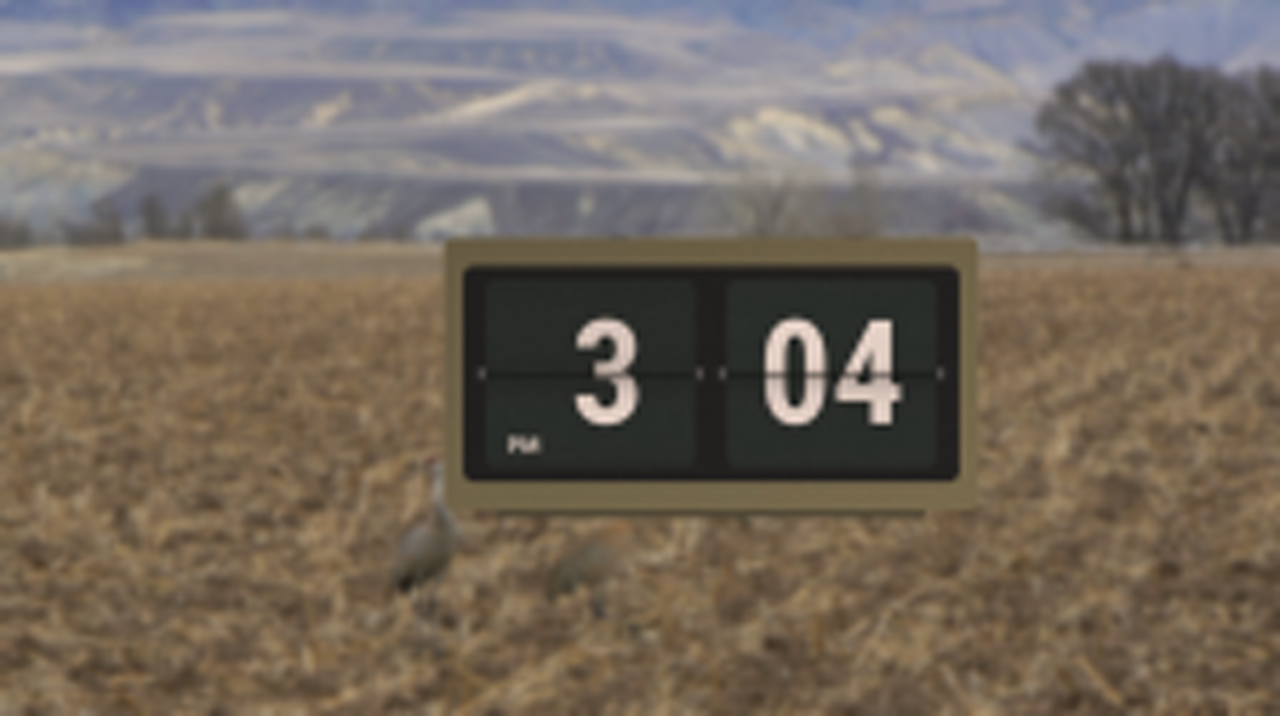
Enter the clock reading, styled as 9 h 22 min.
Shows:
3 h 04 min
